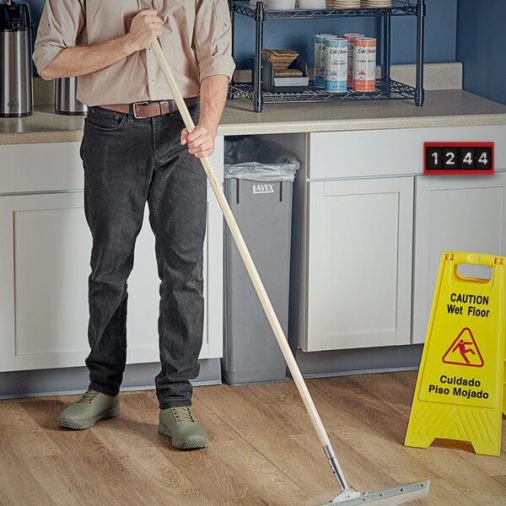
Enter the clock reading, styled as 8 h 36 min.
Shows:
12 h 44 min
